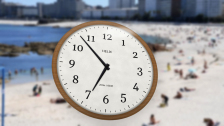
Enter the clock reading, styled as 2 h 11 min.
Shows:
6 h 53 min
